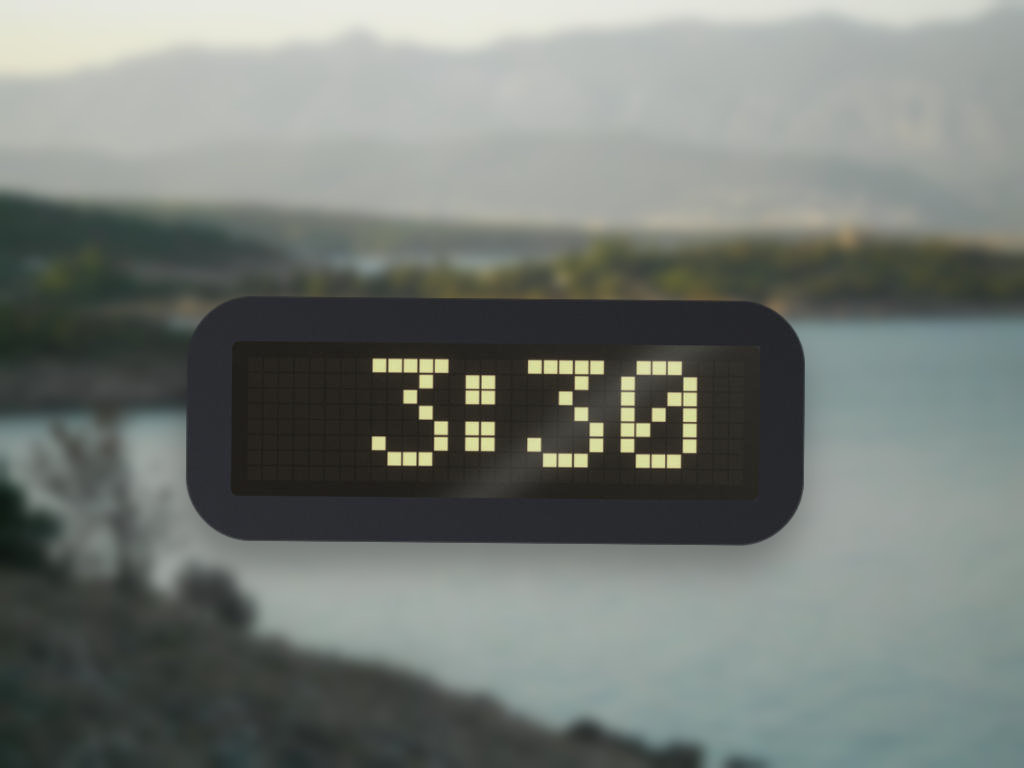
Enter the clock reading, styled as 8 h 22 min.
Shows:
3 h 30 min
